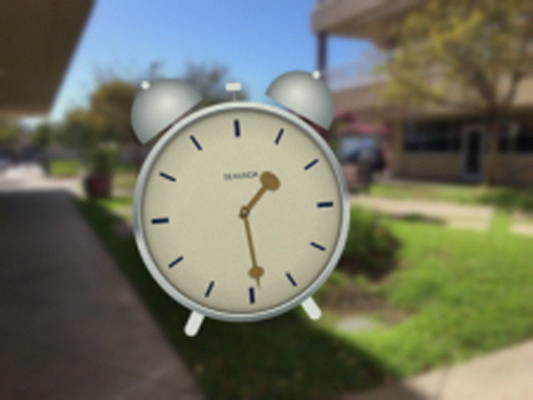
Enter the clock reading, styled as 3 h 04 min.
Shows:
1 h 29 min
